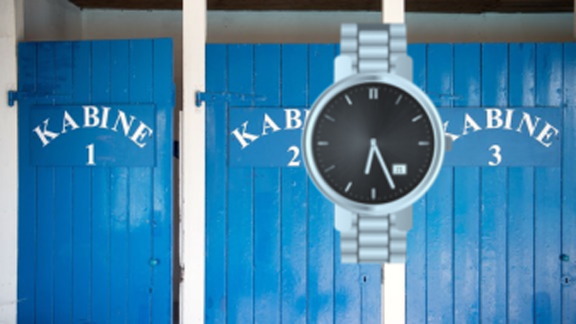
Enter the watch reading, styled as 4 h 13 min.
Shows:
6 h 26 min
